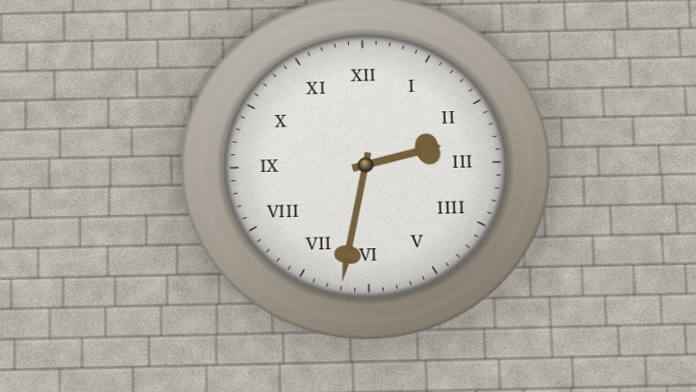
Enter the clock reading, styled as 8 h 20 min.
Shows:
2 h 32 min
